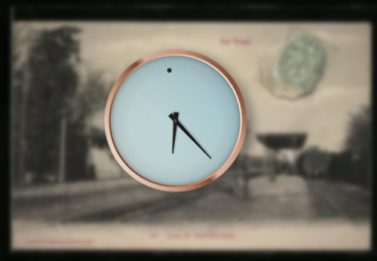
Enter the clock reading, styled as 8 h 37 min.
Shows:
6 h 24 min
